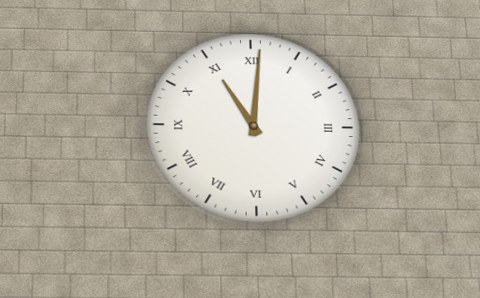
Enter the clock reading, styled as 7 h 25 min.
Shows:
11 h 01 min
